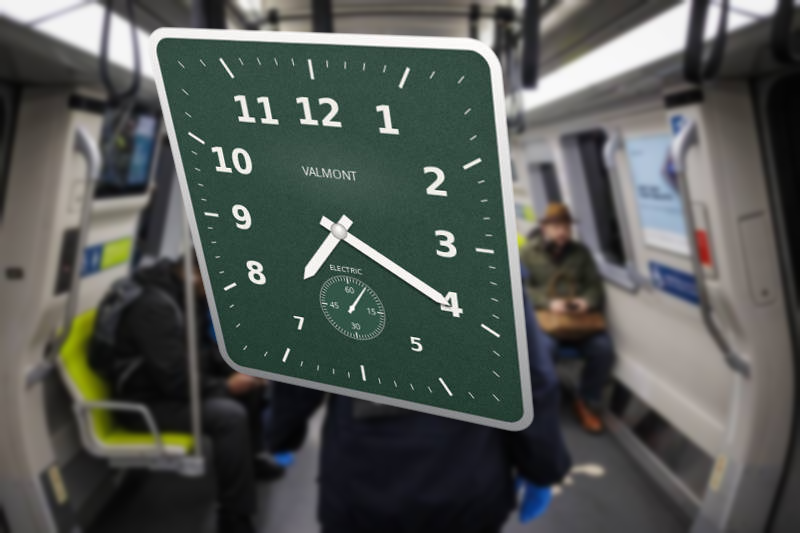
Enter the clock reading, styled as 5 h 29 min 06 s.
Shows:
7 h 20 min 06 s
